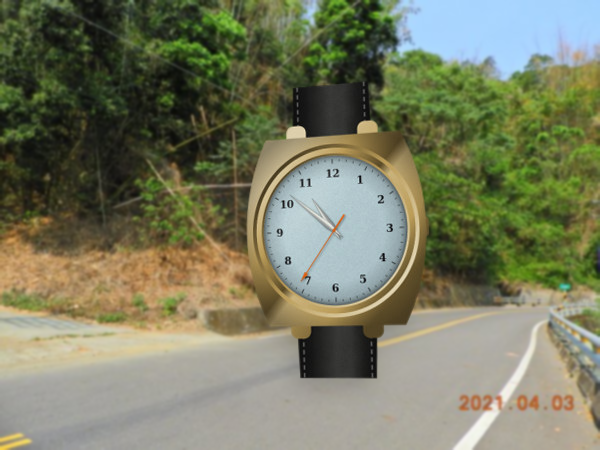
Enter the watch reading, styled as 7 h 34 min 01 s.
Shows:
10 h 51 min 36 s
